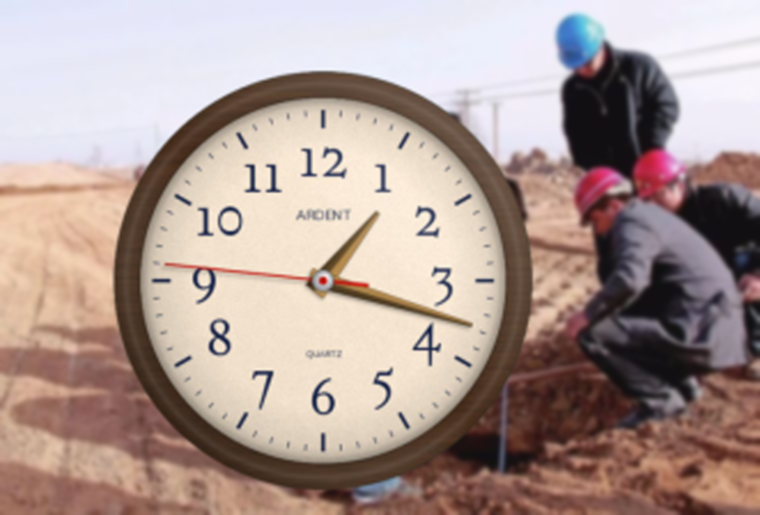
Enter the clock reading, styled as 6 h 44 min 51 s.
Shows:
1 h 17 min 46 s
